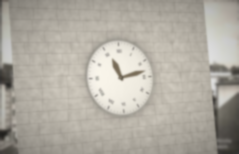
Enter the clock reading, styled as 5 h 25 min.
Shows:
11 h 13 min
